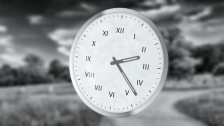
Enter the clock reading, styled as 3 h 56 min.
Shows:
2 h 23 min
